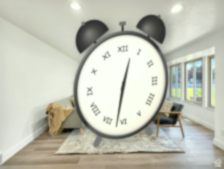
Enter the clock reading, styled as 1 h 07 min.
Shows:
12 h 32 min
